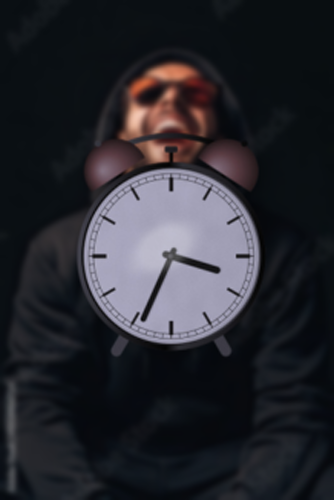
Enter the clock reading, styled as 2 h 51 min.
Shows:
3 h 34 min
